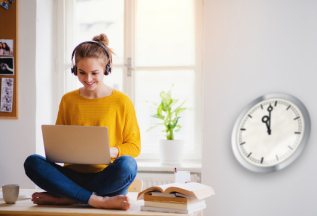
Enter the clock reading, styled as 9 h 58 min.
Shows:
10 h 58 min
